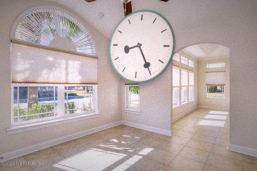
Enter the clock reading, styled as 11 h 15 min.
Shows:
8 h 25 min
